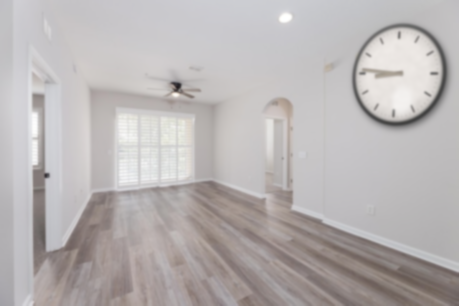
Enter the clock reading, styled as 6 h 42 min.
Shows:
8 h 46 min
